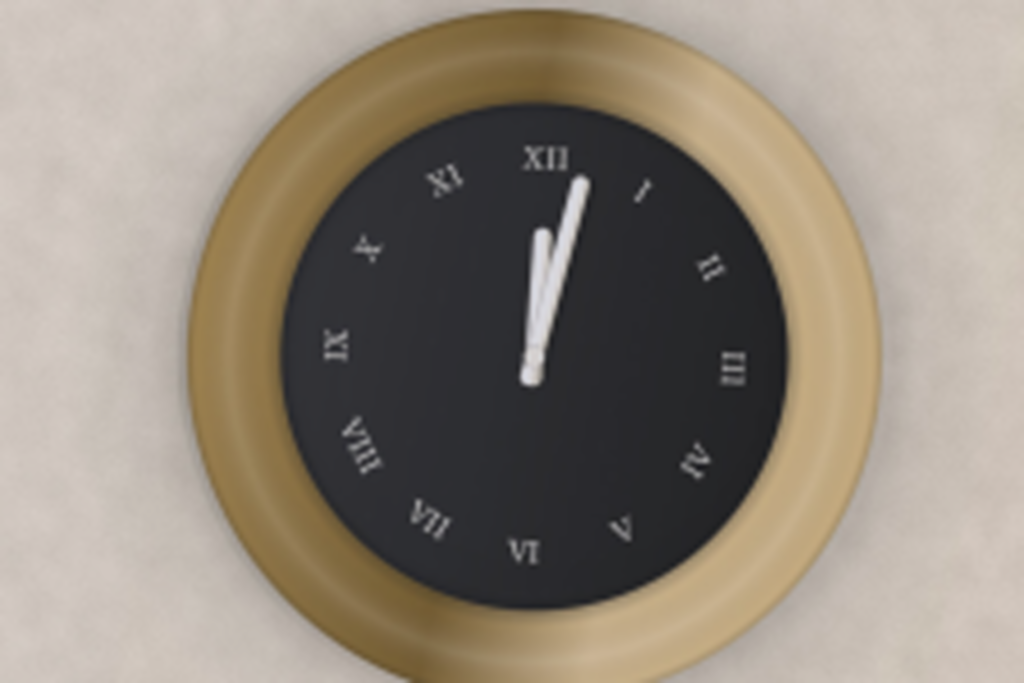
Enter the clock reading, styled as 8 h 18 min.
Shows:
12 h 02 min
